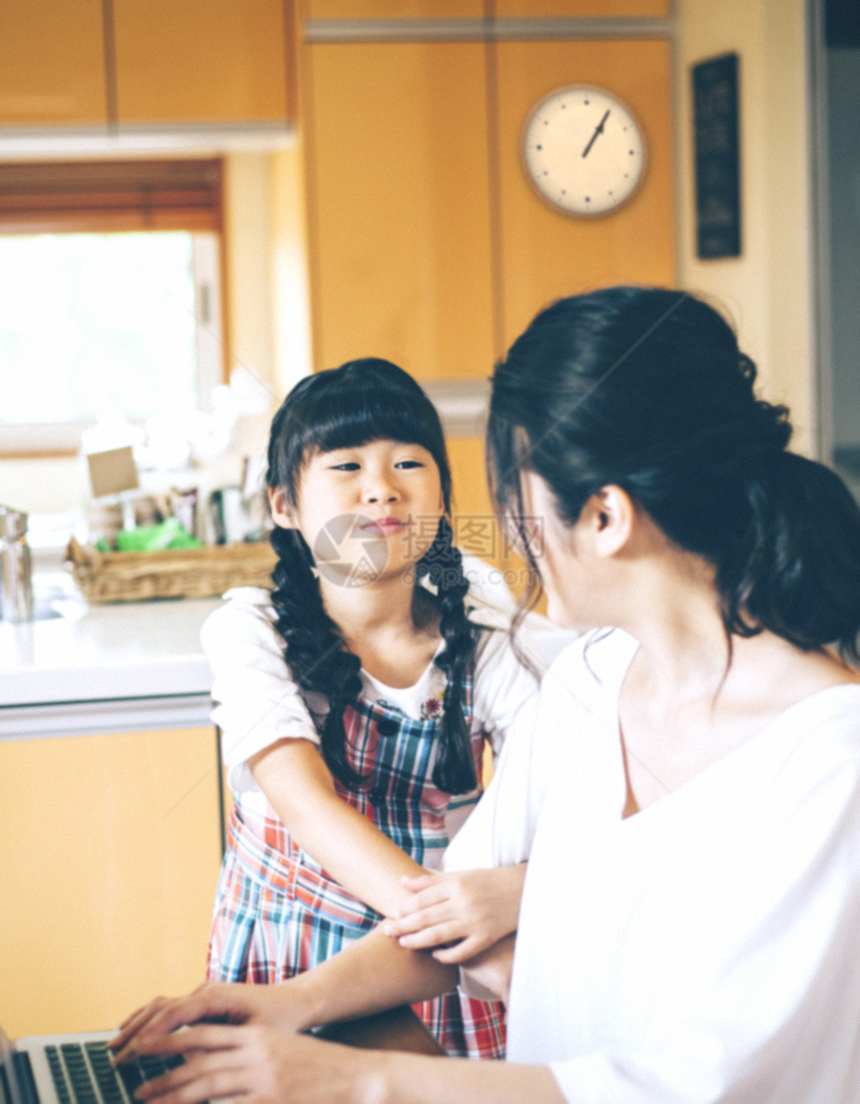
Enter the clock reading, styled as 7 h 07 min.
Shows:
1 h 05 min
